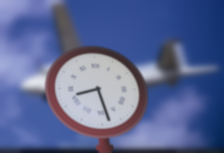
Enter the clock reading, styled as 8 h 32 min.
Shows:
8 h 28 min
